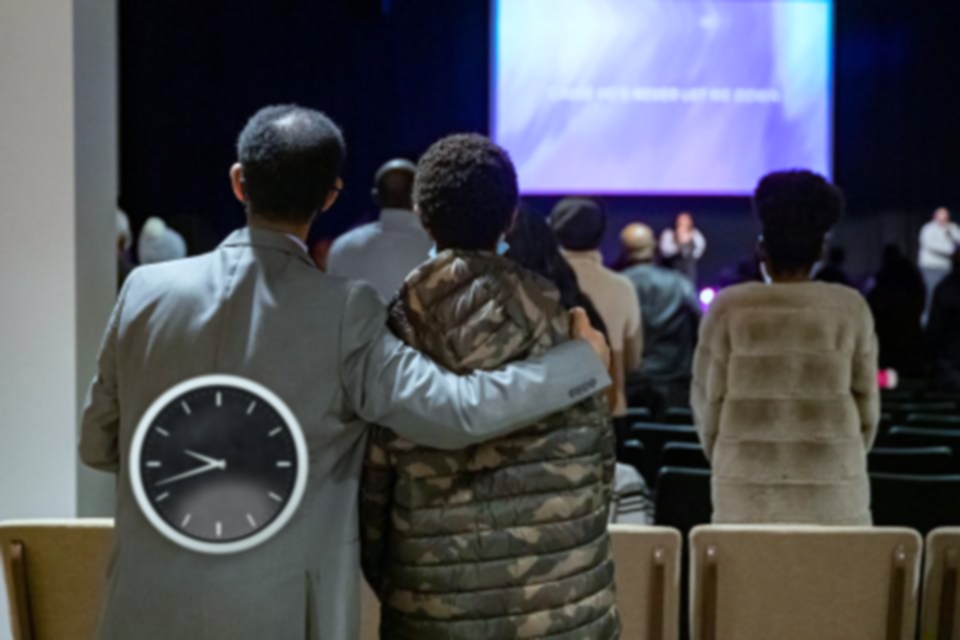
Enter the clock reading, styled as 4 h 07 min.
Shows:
9 h 42 min
